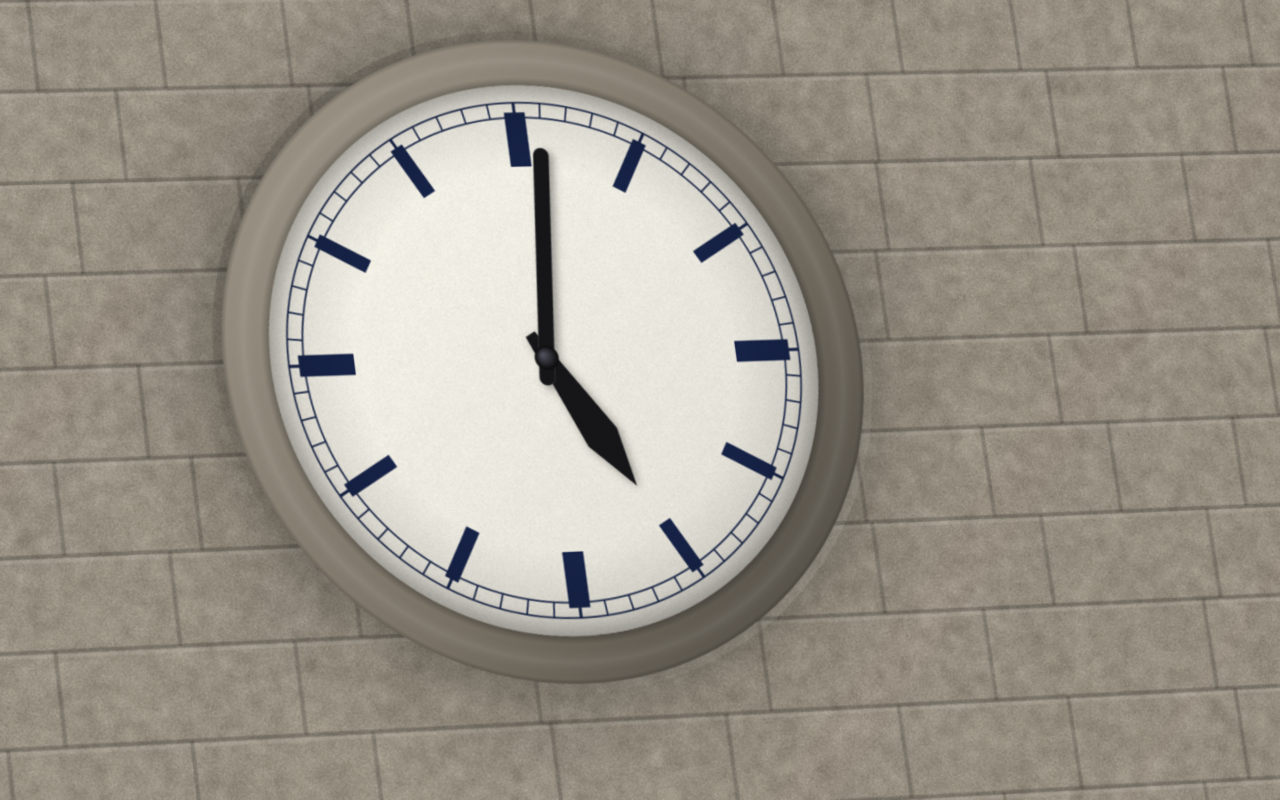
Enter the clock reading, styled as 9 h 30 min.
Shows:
5 h 01 min
